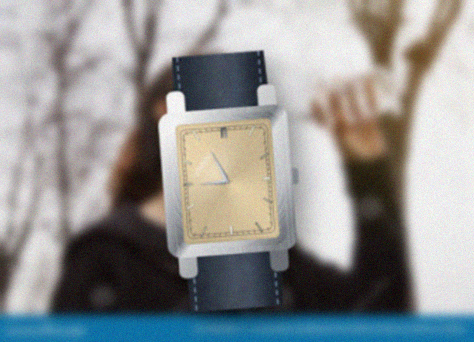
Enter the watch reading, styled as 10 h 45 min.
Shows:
8 h 56 min
